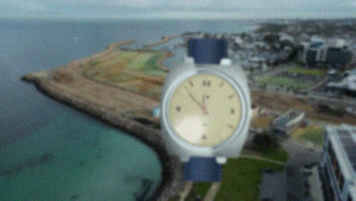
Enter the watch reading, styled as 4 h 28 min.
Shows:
11 h 53 min
